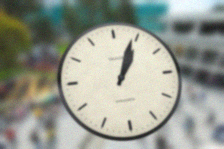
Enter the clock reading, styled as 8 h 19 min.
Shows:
1 h 04 min
